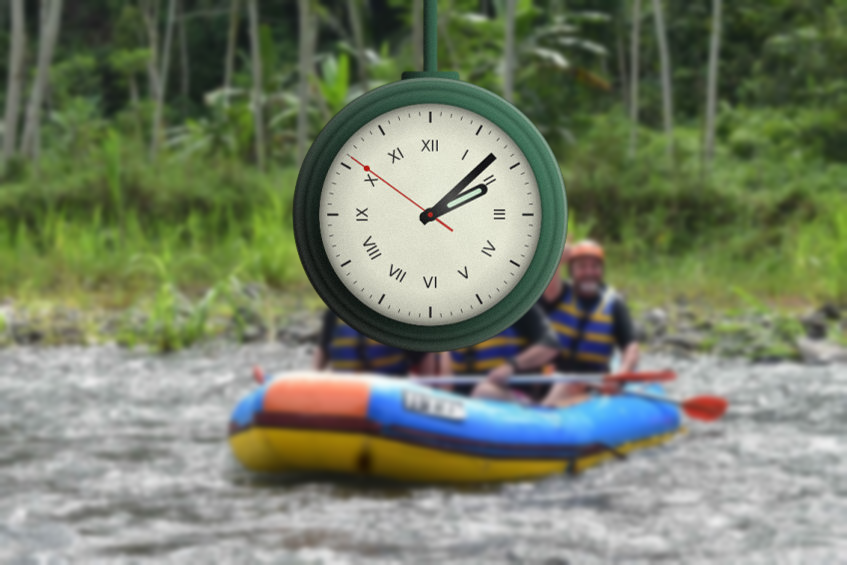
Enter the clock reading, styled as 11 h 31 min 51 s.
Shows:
2 h 07 min 51 s
